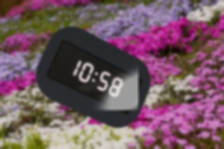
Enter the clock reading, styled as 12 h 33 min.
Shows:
10 h 58 min
